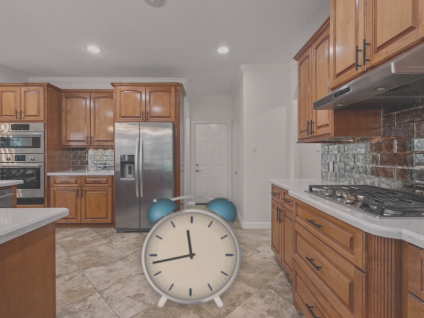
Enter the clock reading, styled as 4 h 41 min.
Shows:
11 h 43 min
